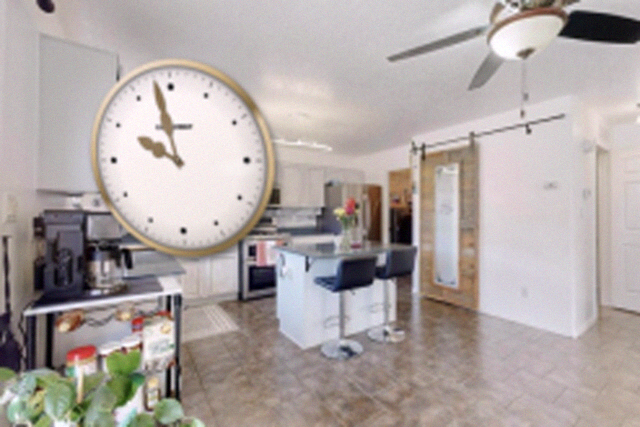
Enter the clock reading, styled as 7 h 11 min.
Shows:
9 h 58 min
